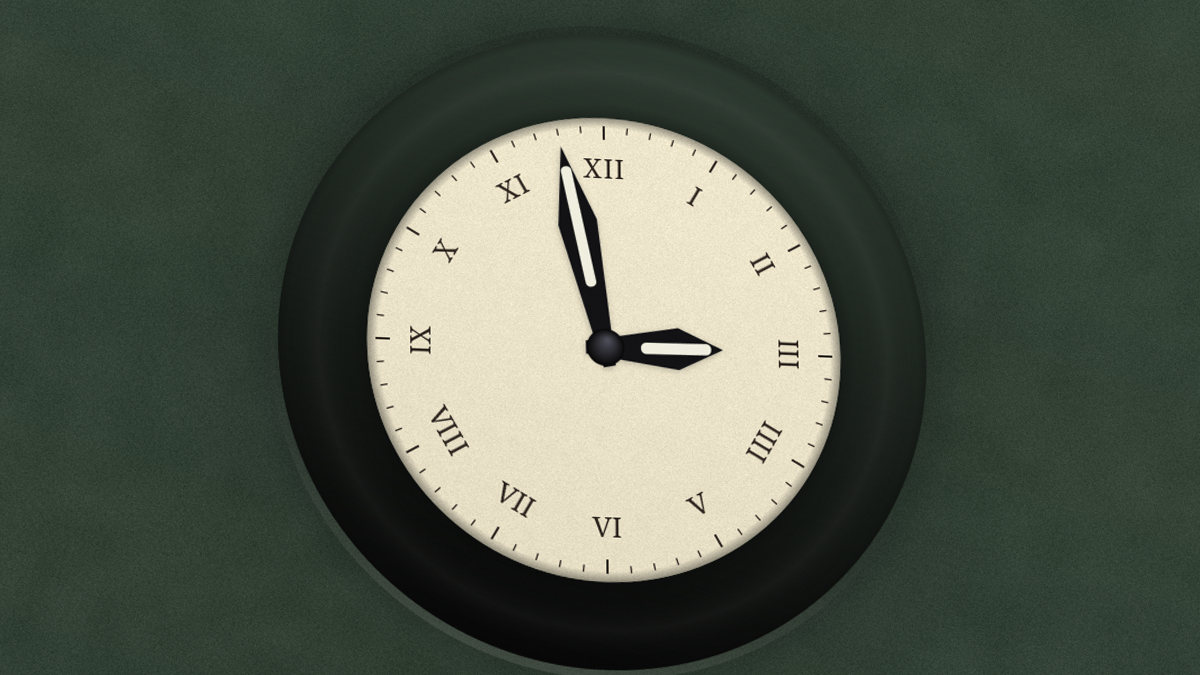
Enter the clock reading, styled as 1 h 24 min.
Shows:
2 h 58 min
